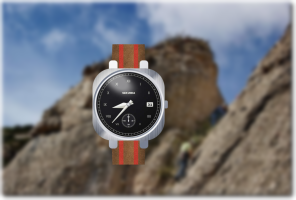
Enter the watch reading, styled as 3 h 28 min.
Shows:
8 h 37 min
